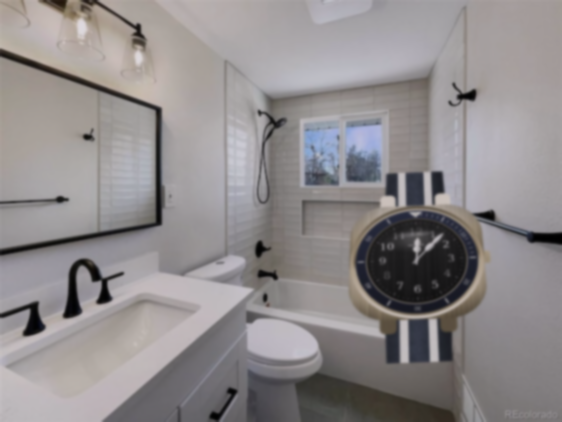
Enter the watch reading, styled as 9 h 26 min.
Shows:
12 h 07 min
